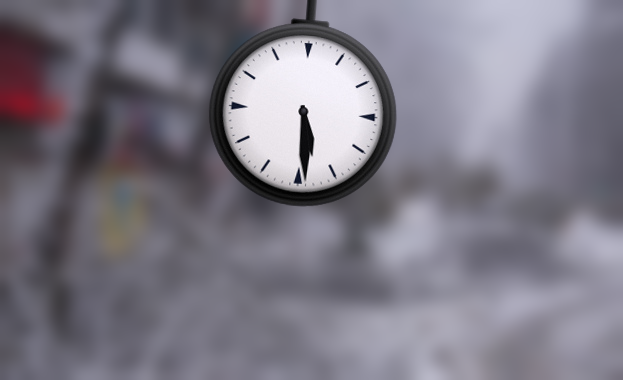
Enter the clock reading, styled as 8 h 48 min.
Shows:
5 h 29 min
